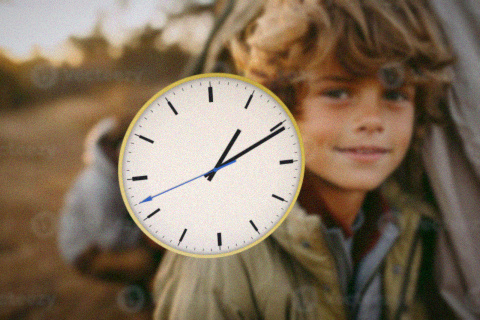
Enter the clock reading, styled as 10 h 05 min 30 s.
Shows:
1 h 10 min 42 s
